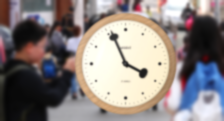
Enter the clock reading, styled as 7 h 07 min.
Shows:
3 h 56 min
